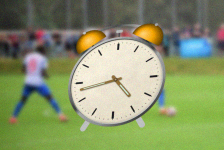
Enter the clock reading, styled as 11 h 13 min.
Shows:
4 h 43 min
